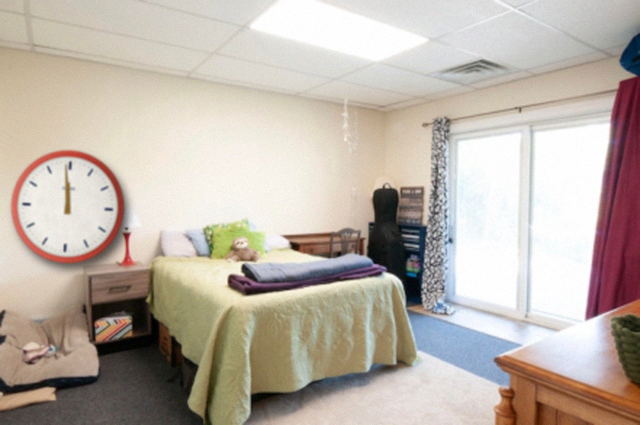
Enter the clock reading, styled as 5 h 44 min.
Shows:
11 h 59 min
